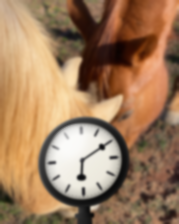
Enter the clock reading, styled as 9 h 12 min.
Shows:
6 h 10 min
